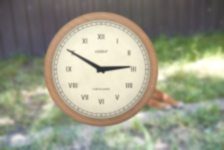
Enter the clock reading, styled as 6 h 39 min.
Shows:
2 h 50 min
